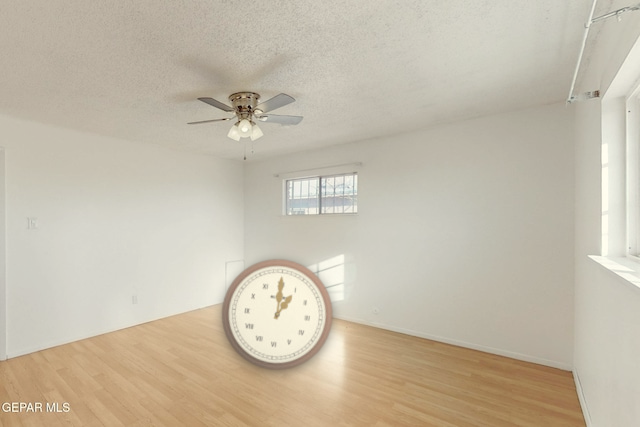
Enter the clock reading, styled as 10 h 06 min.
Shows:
1 h 00 min
